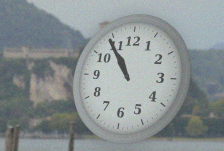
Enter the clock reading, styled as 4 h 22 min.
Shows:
10 h 54 min
